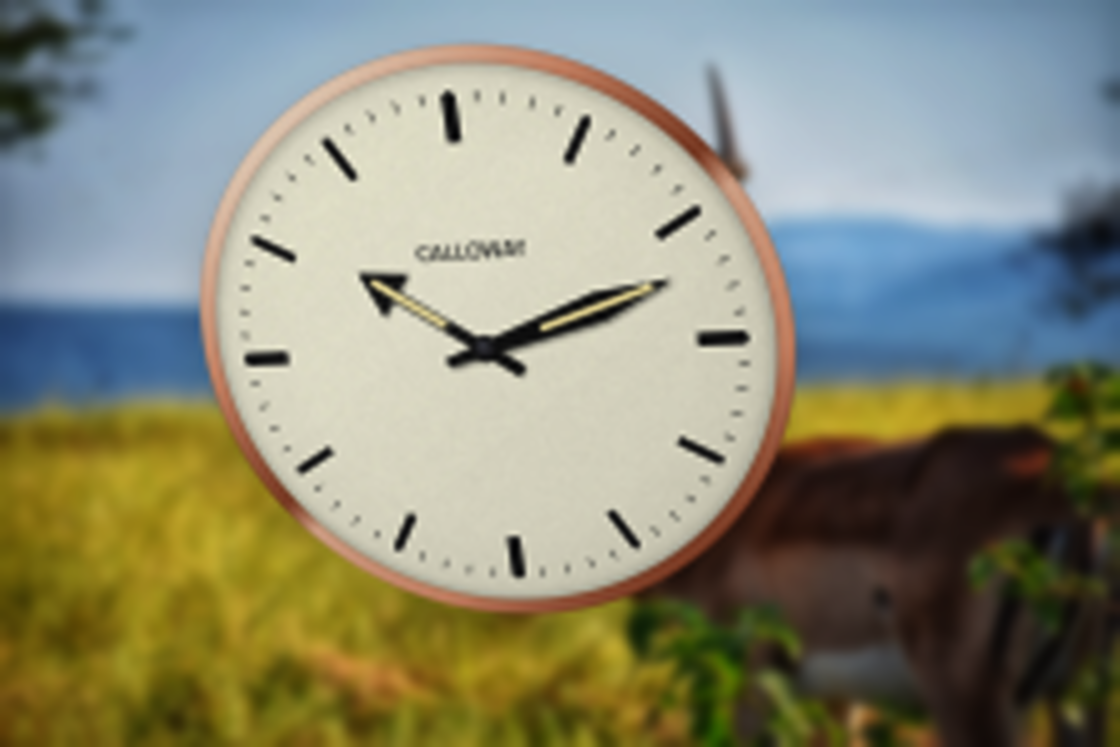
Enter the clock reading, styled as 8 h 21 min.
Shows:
10 h 12 min
